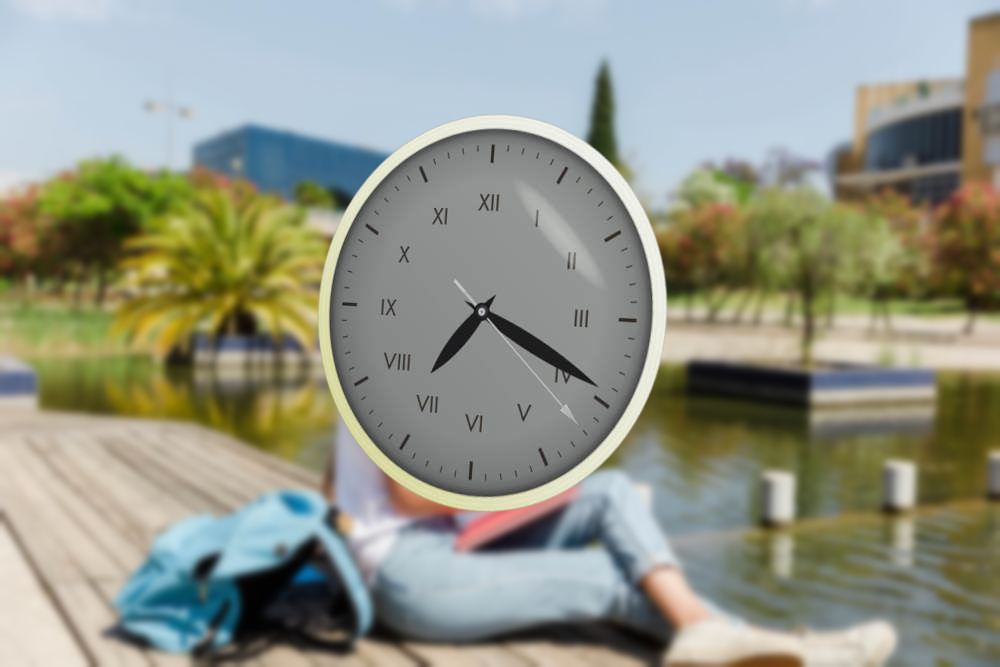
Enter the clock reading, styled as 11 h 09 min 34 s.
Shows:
7 h 19 min 22 s
